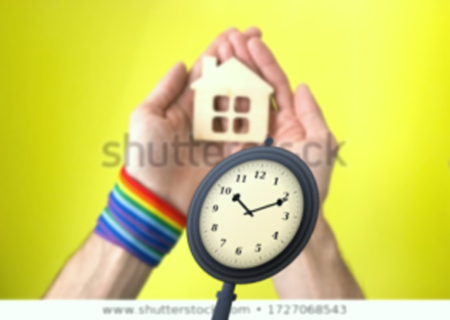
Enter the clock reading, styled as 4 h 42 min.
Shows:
10 h 11 min
